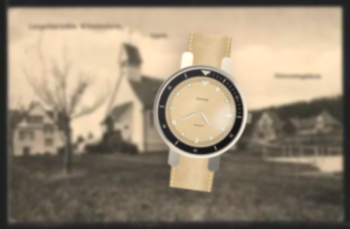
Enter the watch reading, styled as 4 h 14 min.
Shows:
4 h 40 min
